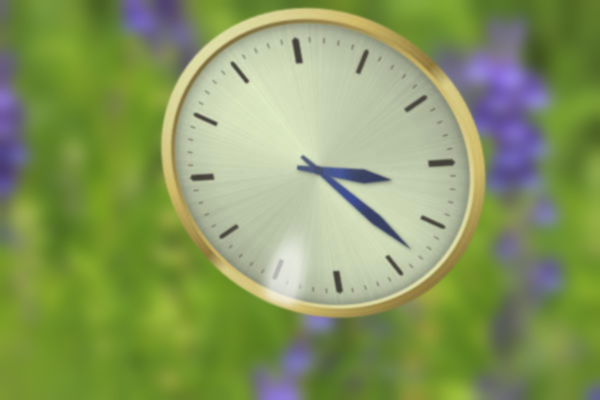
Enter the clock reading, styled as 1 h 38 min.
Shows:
3 h 23 min
